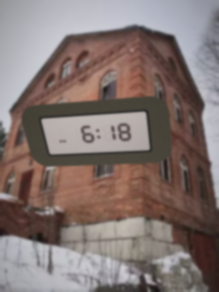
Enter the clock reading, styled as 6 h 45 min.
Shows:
6 h 18 min
